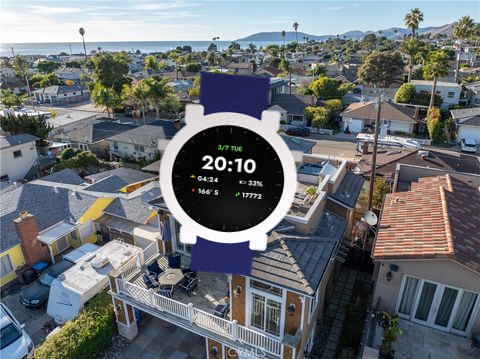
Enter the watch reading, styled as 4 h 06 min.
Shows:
20 h 10 min
